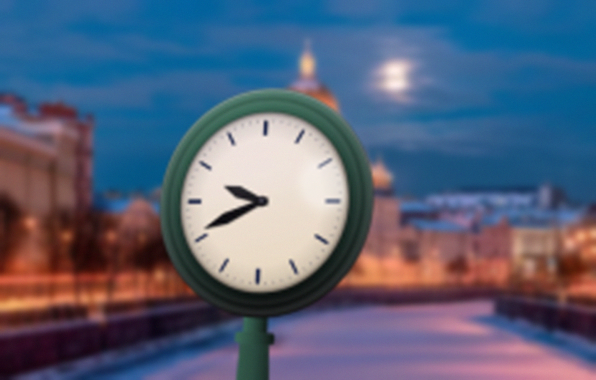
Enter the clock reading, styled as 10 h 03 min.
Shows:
9 h 41 min
